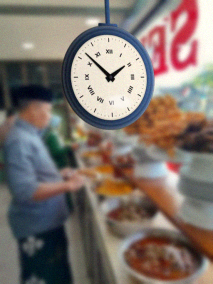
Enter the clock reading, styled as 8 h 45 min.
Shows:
1 h 52 min
